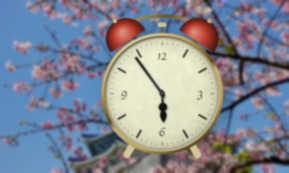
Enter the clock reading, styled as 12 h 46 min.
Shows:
5 h 54 min
